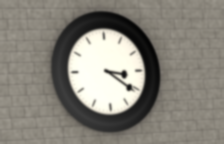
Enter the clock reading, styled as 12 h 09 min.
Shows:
3 h 21 min
